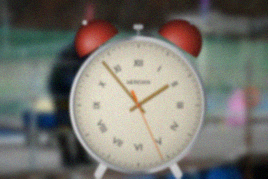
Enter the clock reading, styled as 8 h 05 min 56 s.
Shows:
1 h 53 min 26 s
